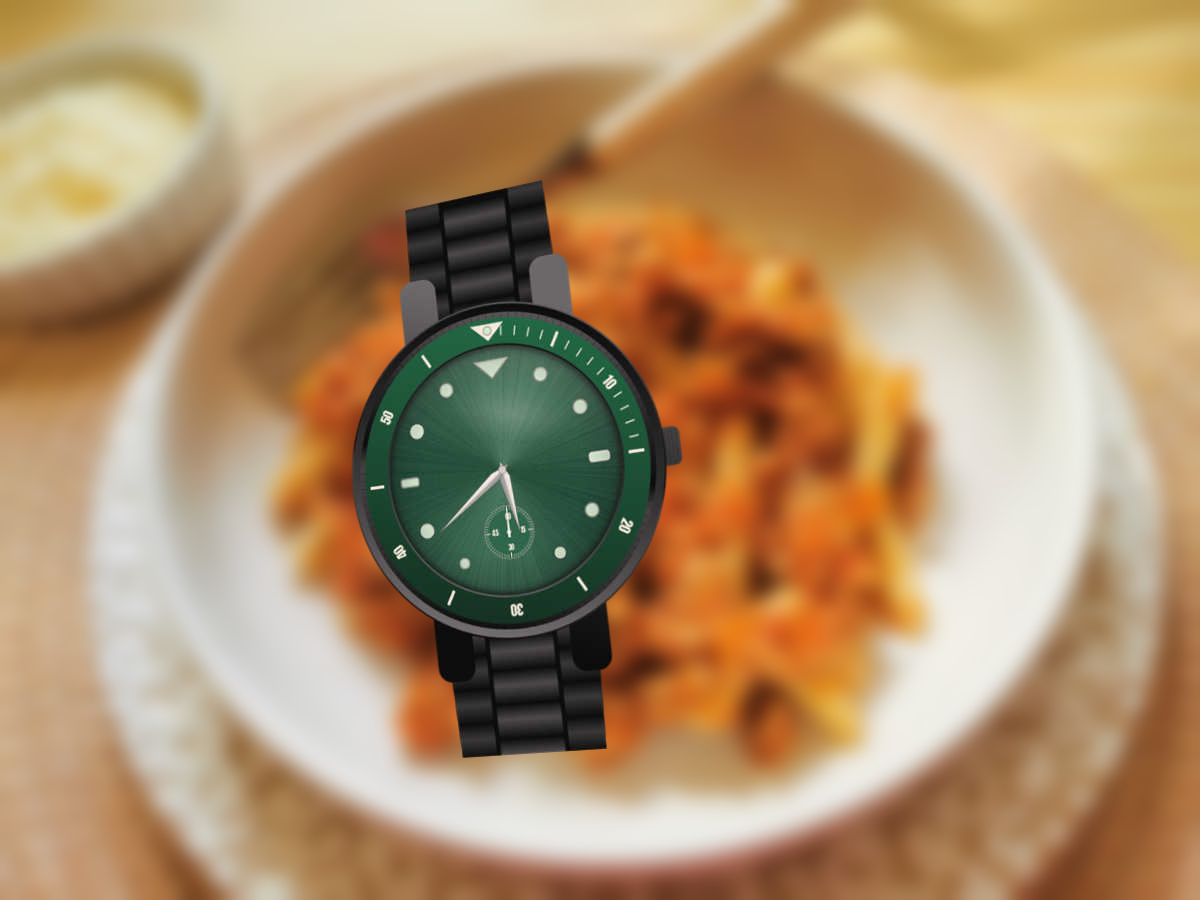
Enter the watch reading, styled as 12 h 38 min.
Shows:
5 h 39 min
